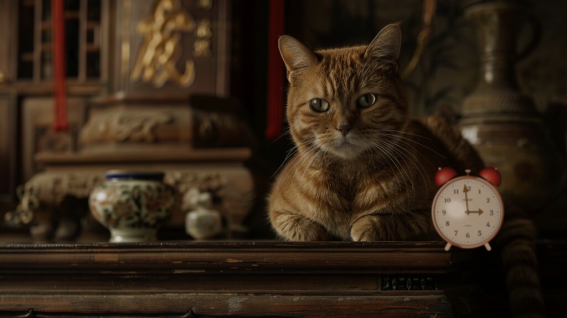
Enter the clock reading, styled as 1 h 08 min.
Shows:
2 h 59 min
